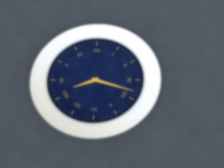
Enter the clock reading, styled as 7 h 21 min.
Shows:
8 h 18 min
